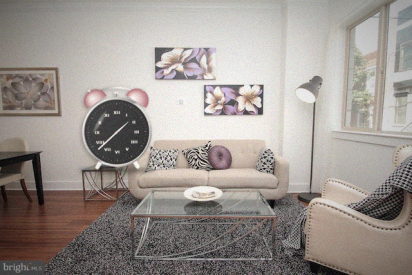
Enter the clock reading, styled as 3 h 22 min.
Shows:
1 h 38 min
